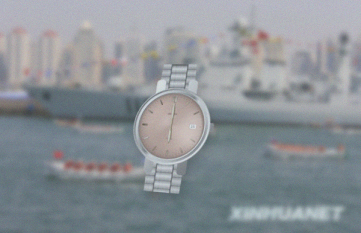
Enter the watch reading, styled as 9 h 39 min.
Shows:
6 h 00 min
